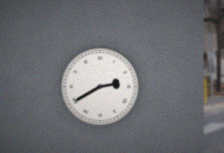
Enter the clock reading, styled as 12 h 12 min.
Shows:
2 h 40 min
